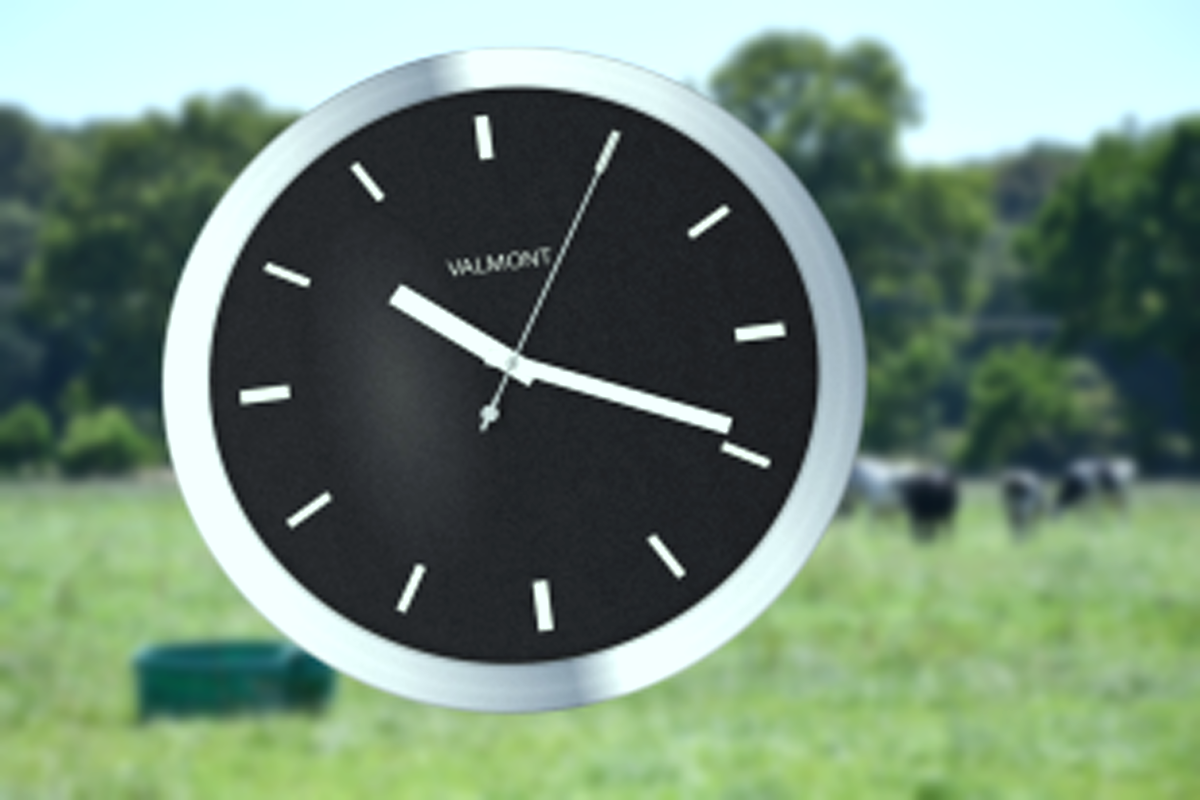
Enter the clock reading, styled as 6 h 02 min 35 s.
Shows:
10 h 19 min 05 s
